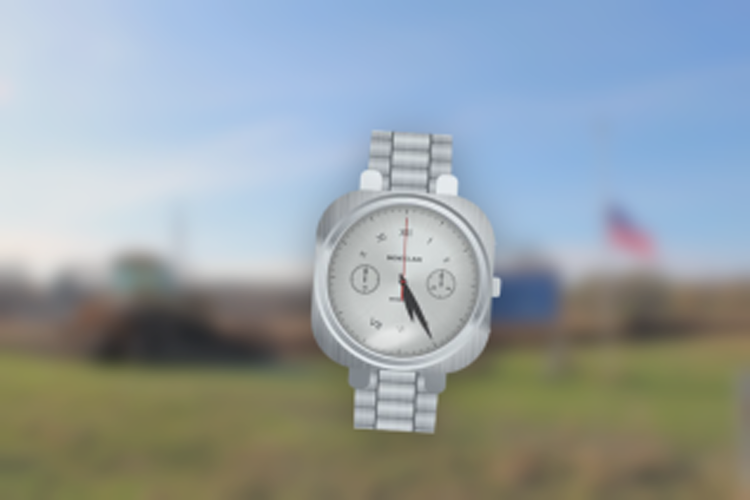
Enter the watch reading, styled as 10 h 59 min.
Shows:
5 h 25 min
